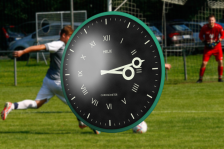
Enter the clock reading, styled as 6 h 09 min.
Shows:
3 h 13 min
